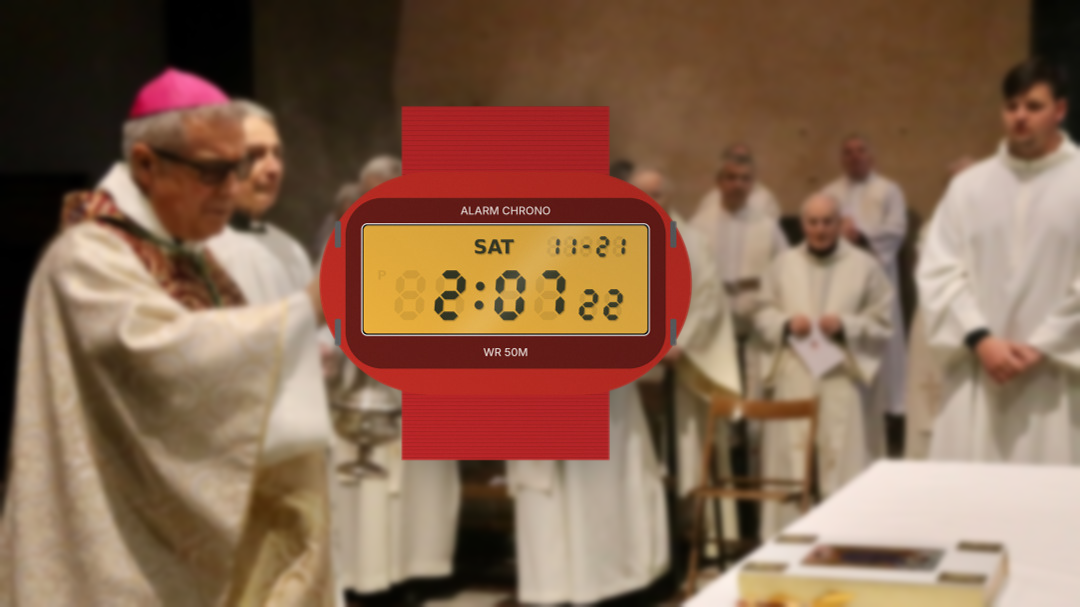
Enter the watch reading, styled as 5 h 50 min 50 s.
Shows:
2 h 07 min 22 s
